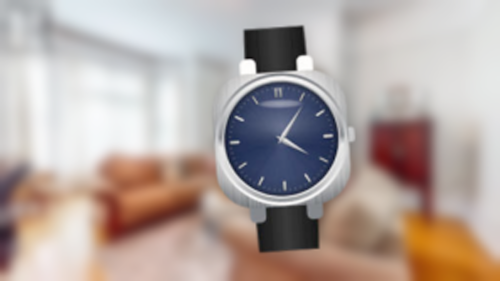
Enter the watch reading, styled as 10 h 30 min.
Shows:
4 h 06 min
